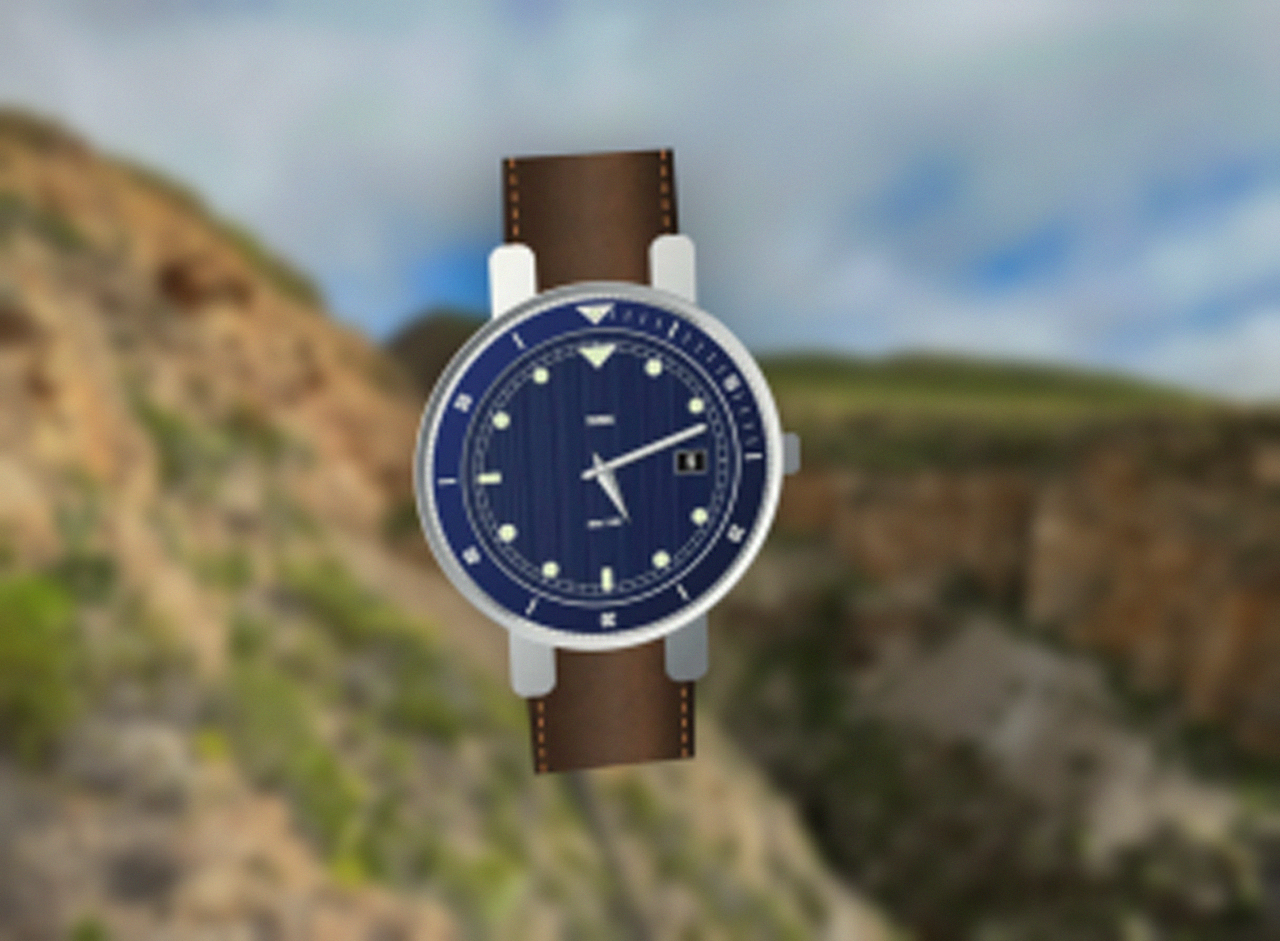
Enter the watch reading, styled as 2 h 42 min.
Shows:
5 h 12 min
